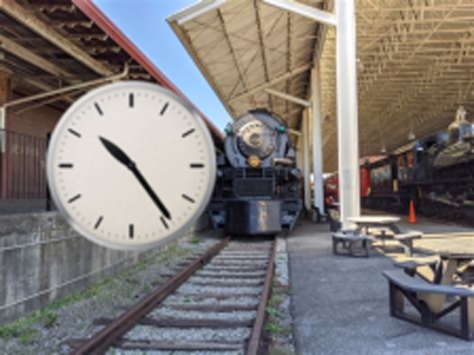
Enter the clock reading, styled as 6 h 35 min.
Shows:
10 h 24 min
